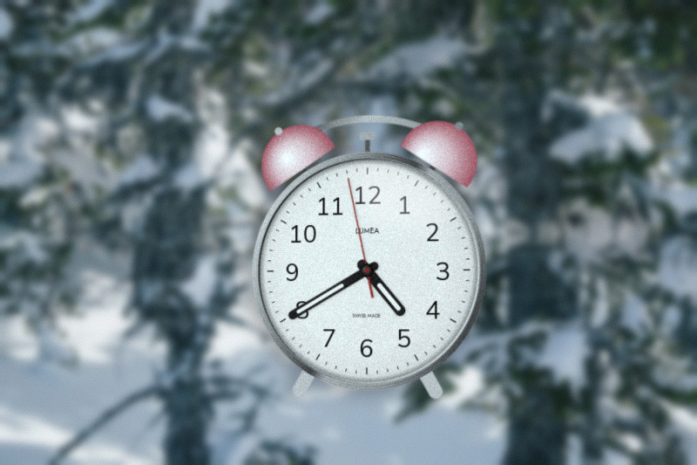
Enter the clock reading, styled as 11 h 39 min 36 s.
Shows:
4 h 39 min 58 s
